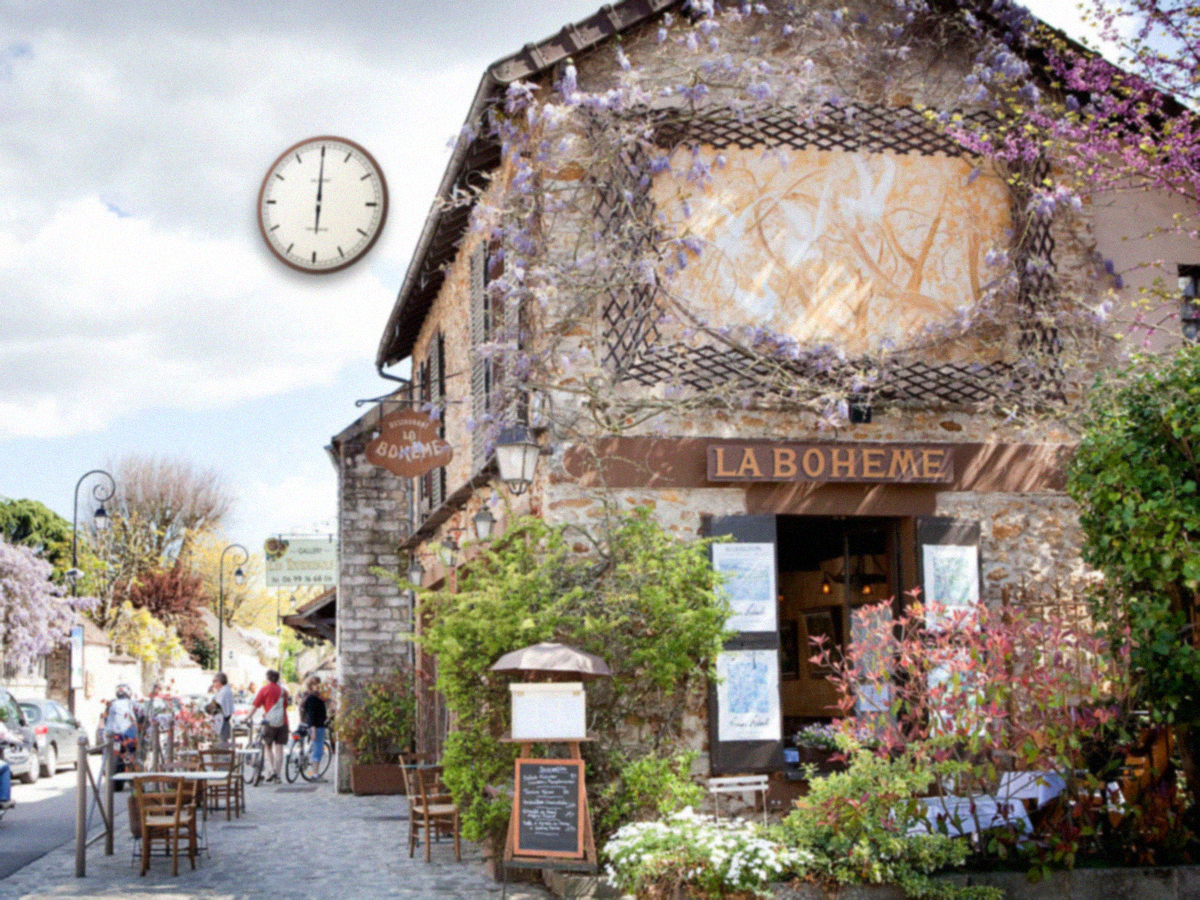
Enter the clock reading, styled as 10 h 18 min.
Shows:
6 h 00 min
